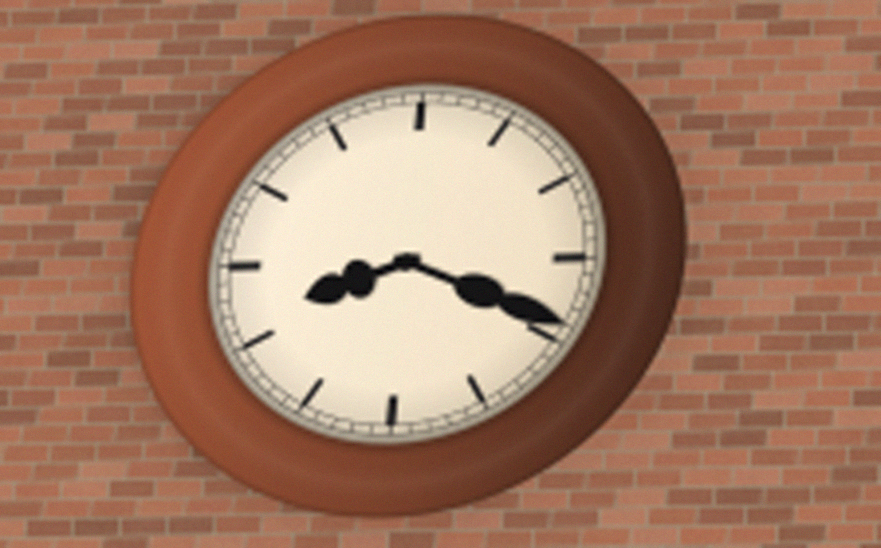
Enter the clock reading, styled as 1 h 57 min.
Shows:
8 h 19 min
